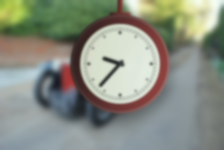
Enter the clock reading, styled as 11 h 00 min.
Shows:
9 h 37 min
